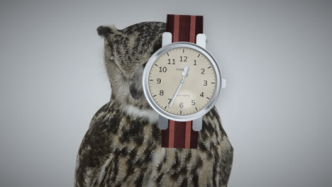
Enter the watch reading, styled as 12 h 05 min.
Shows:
12 h 34 min
